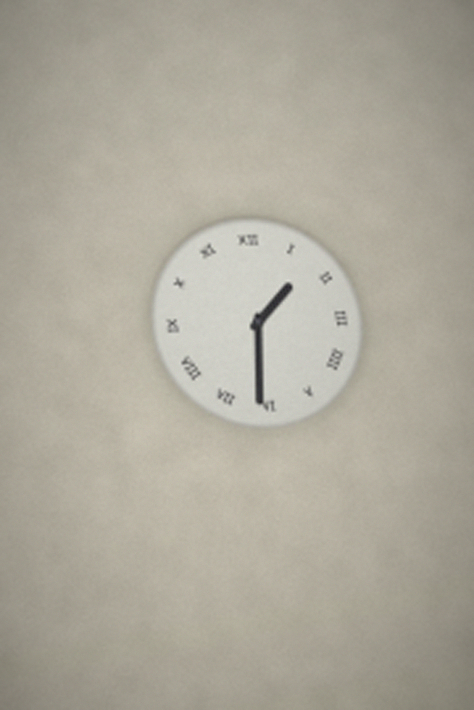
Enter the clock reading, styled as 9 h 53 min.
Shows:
1 h 31 min
